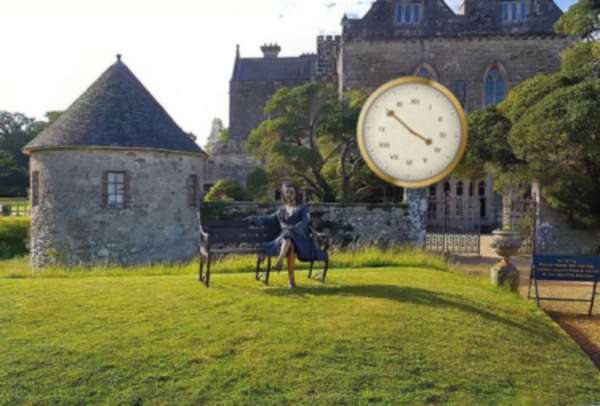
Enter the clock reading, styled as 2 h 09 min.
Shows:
3 h 51 min
